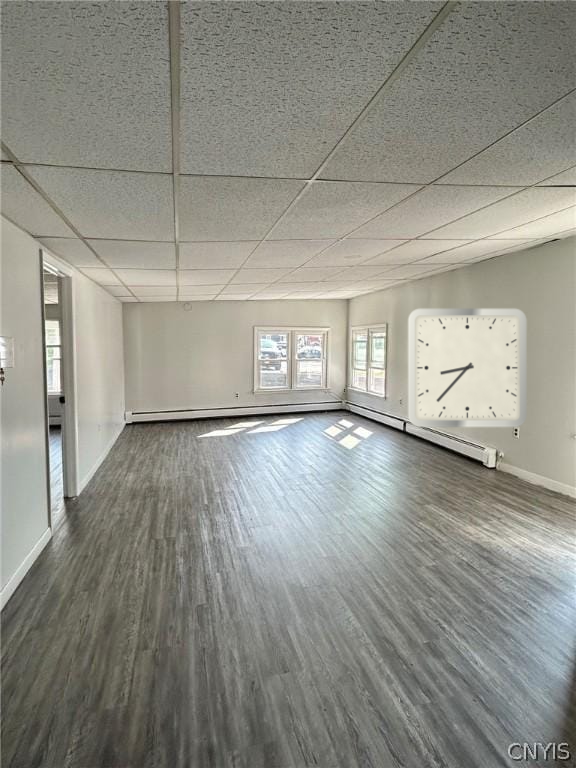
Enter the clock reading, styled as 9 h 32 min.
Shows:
8 h 37 min
